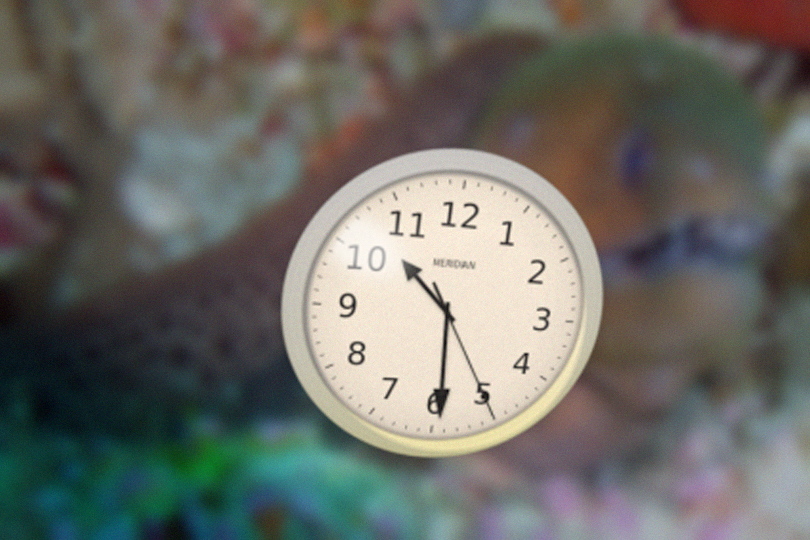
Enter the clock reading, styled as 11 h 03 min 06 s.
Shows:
10 h 29 min 25 s
